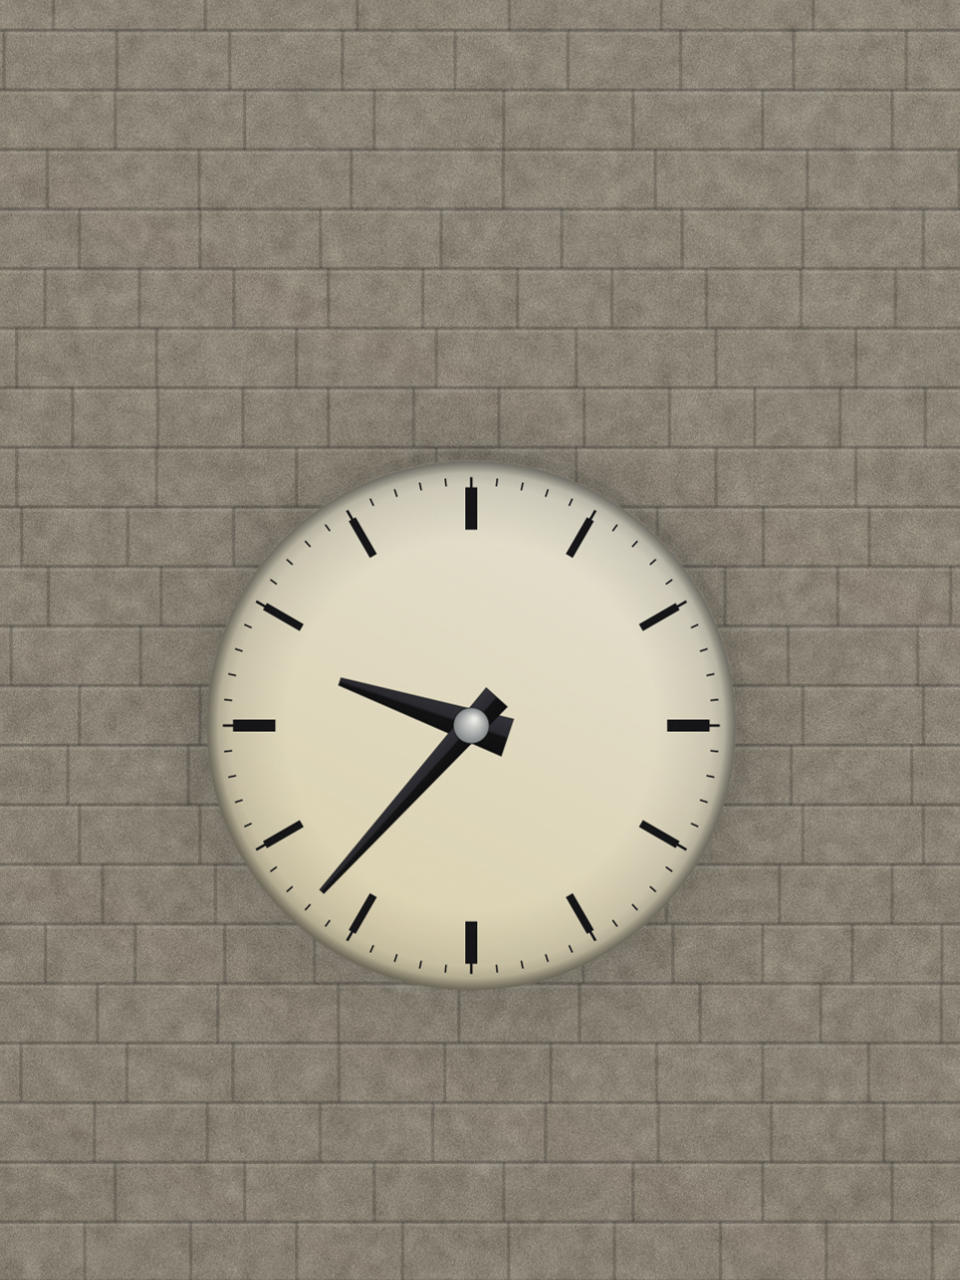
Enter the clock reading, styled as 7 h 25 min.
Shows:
9 h 37 min
